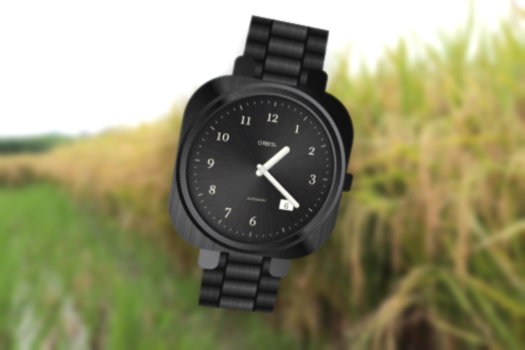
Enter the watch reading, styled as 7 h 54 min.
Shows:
1 h 21 min
